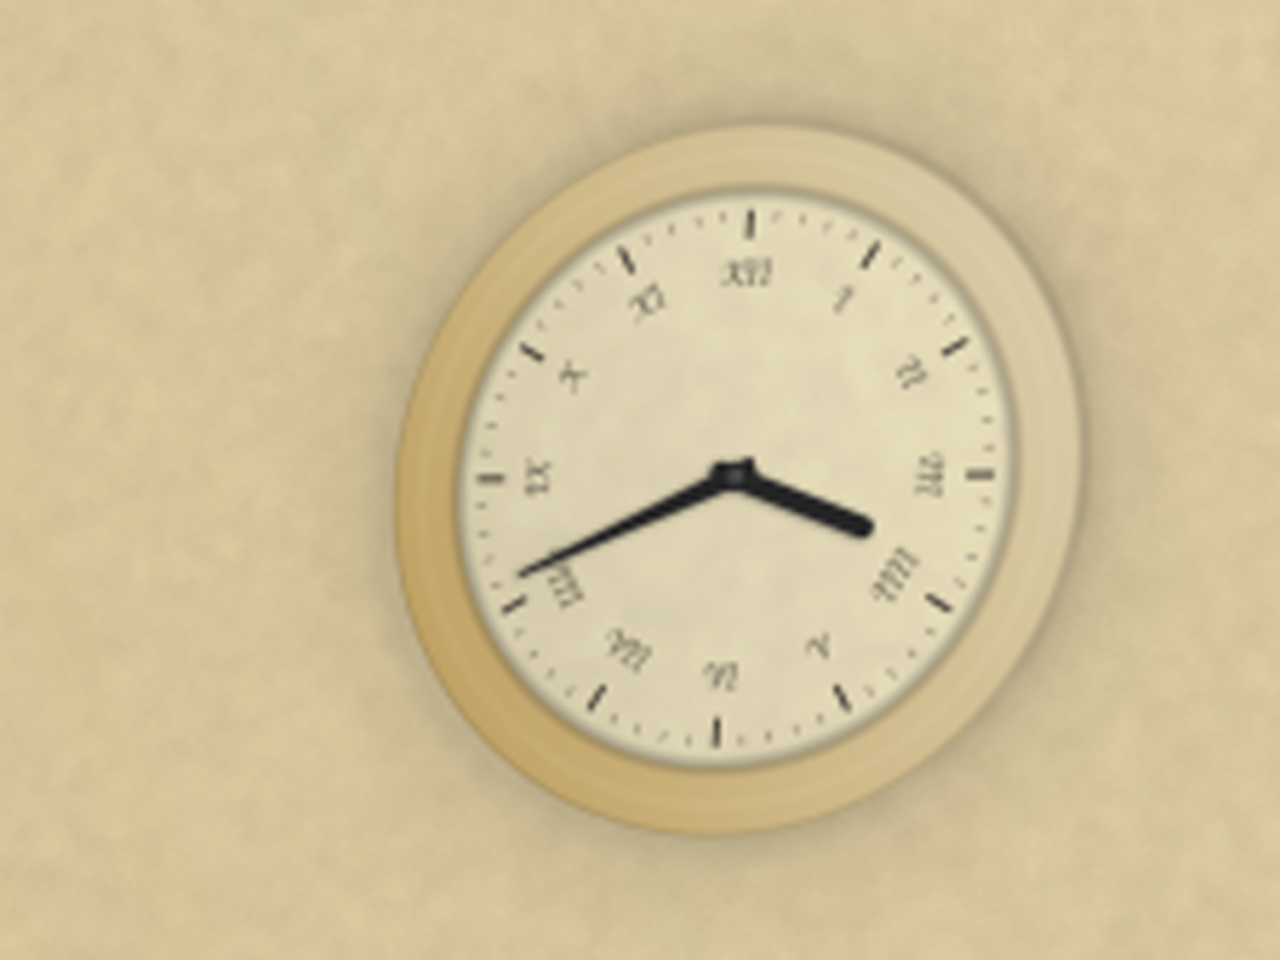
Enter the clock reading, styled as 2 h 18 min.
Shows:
3 h 41 min
